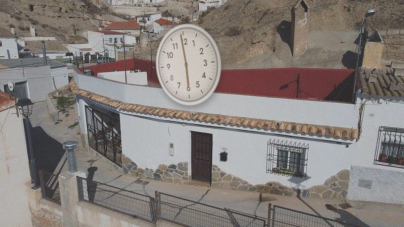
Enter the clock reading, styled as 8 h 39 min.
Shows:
5 h 59 min
